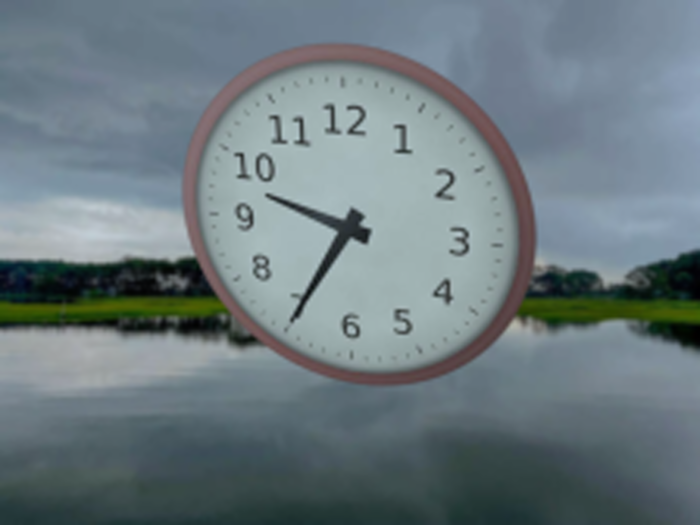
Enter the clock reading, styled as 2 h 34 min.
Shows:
9 h 35 min
